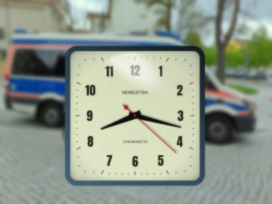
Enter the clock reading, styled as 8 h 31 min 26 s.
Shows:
8 h 17 min 22 s
